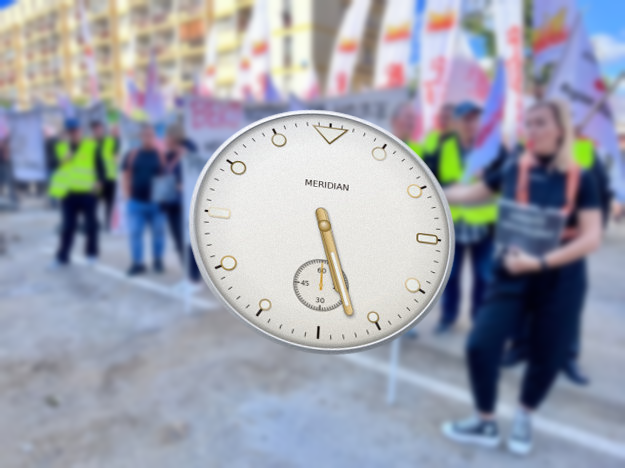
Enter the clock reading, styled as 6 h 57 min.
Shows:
5 h 27 min
